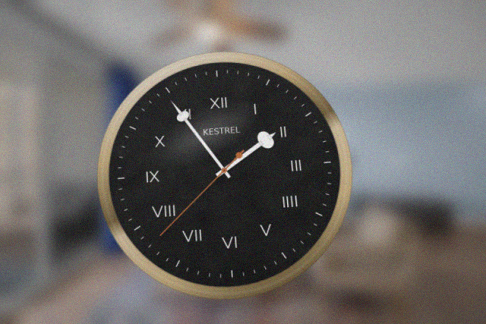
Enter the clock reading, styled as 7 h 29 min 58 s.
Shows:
1 h 54 min 38 s
